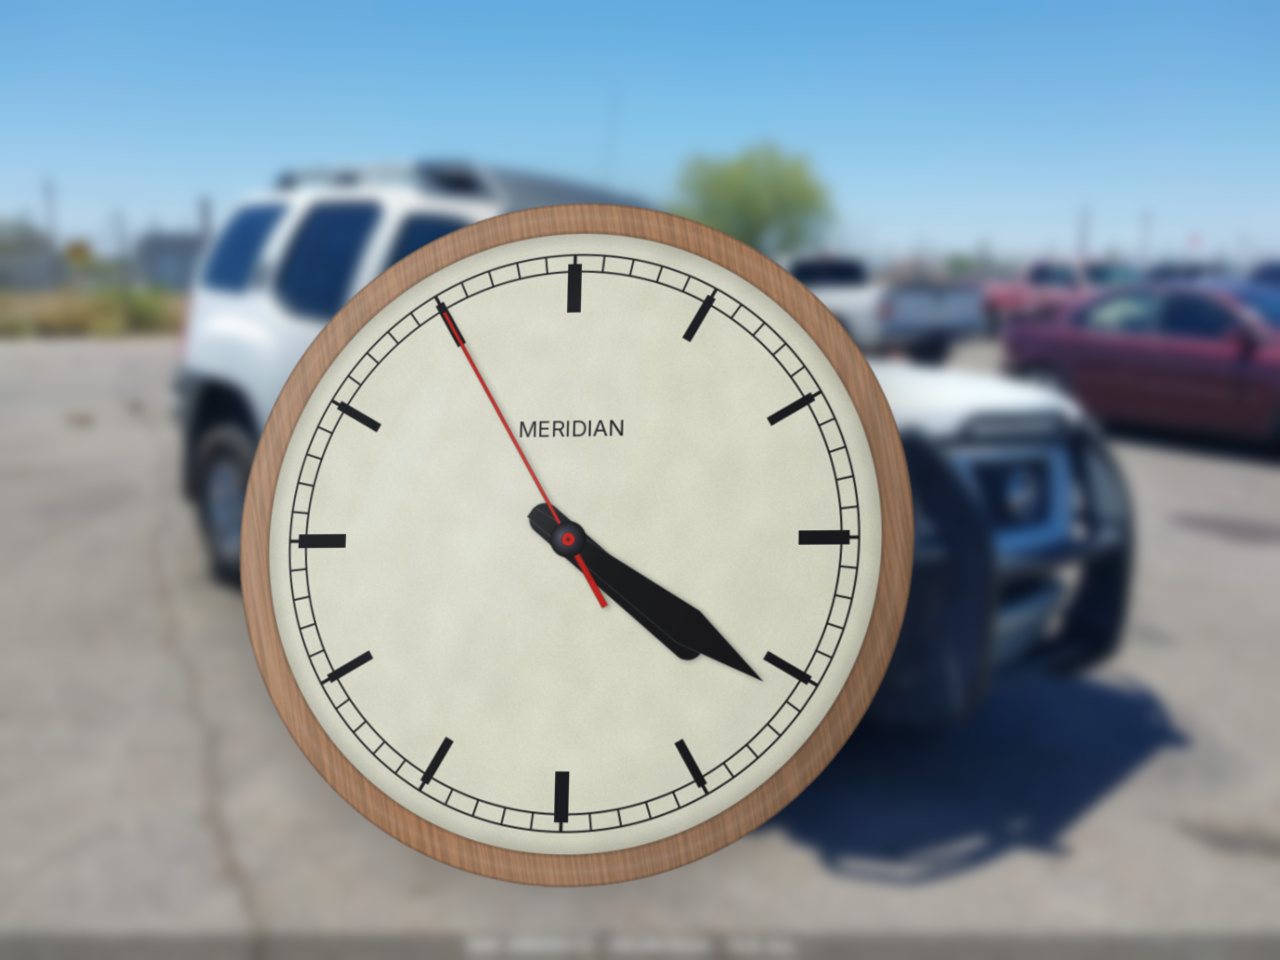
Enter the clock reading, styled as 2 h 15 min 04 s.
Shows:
4 h 20 min 55 s
